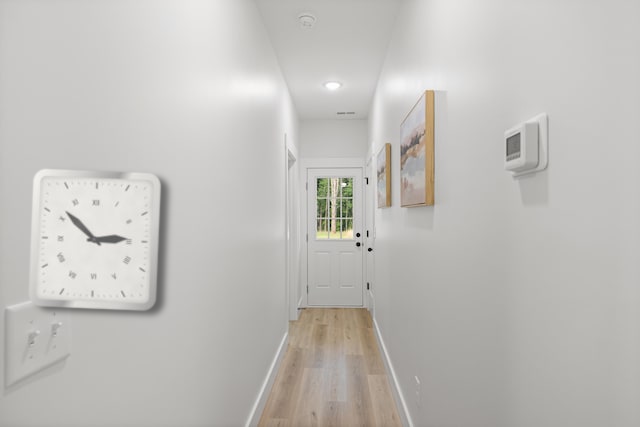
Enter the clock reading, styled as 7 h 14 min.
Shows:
2 h 52 min
